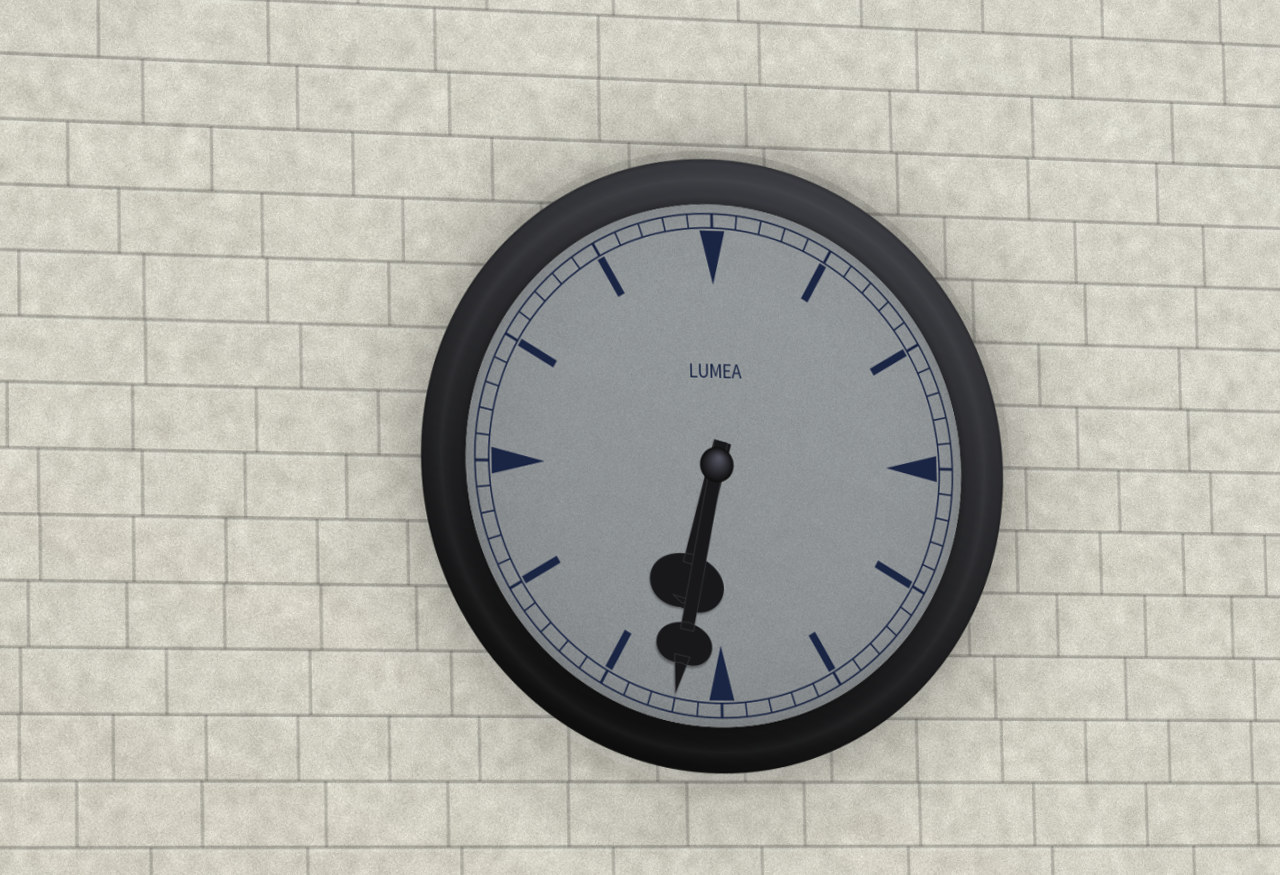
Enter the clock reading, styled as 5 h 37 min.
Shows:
6 h 32 min
